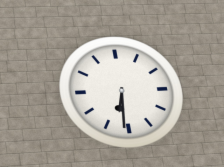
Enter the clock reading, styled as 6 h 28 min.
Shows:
6 h 31 min
